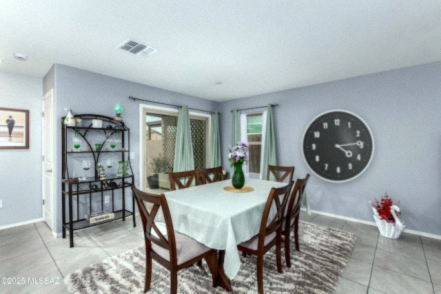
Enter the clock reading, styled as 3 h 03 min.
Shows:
4 h 14 min
